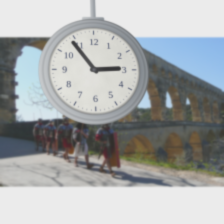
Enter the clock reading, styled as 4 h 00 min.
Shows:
2 h 54 min
